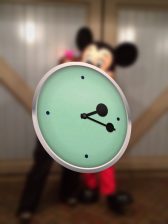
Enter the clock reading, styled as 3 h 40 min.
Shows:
2 h 18 min
